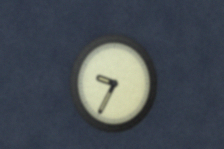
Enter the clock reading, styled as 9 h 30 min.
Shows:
9 h 35 min
